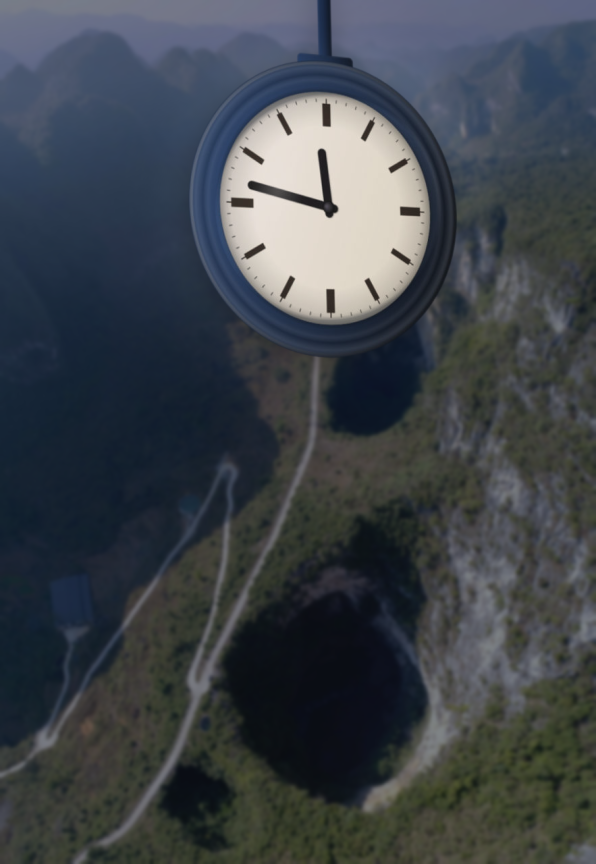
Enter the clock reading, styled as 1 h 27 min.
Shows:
11 h 47 min
